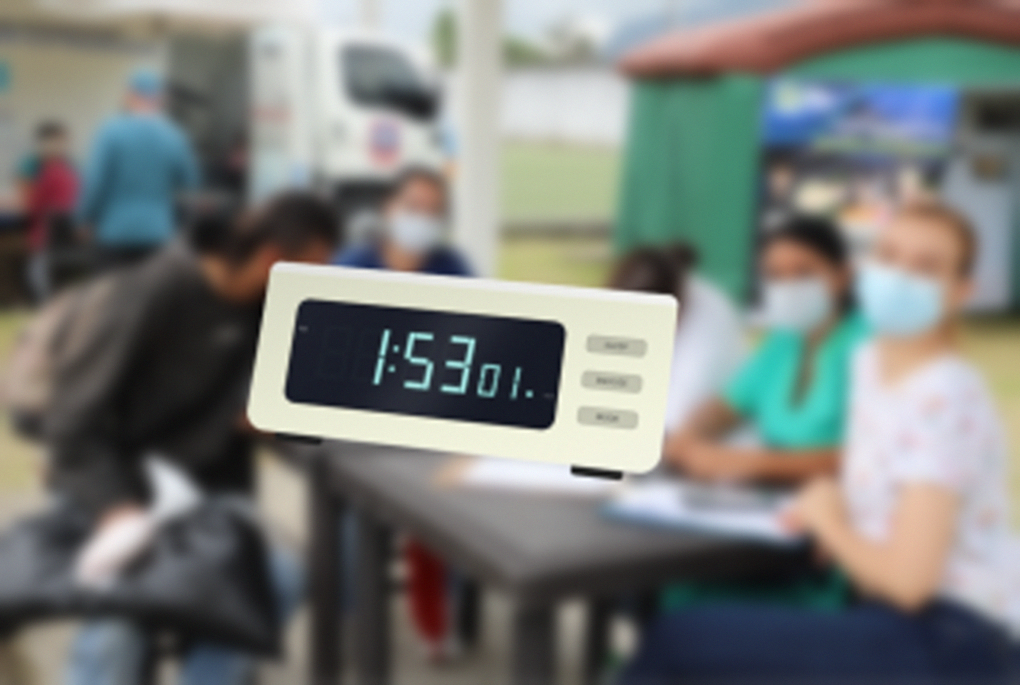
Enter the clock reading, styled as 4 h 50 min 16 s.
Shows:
1 h 53 min 01 s
